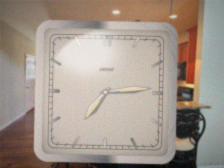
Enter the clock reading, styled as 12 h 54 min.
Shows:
7 h 14 min
